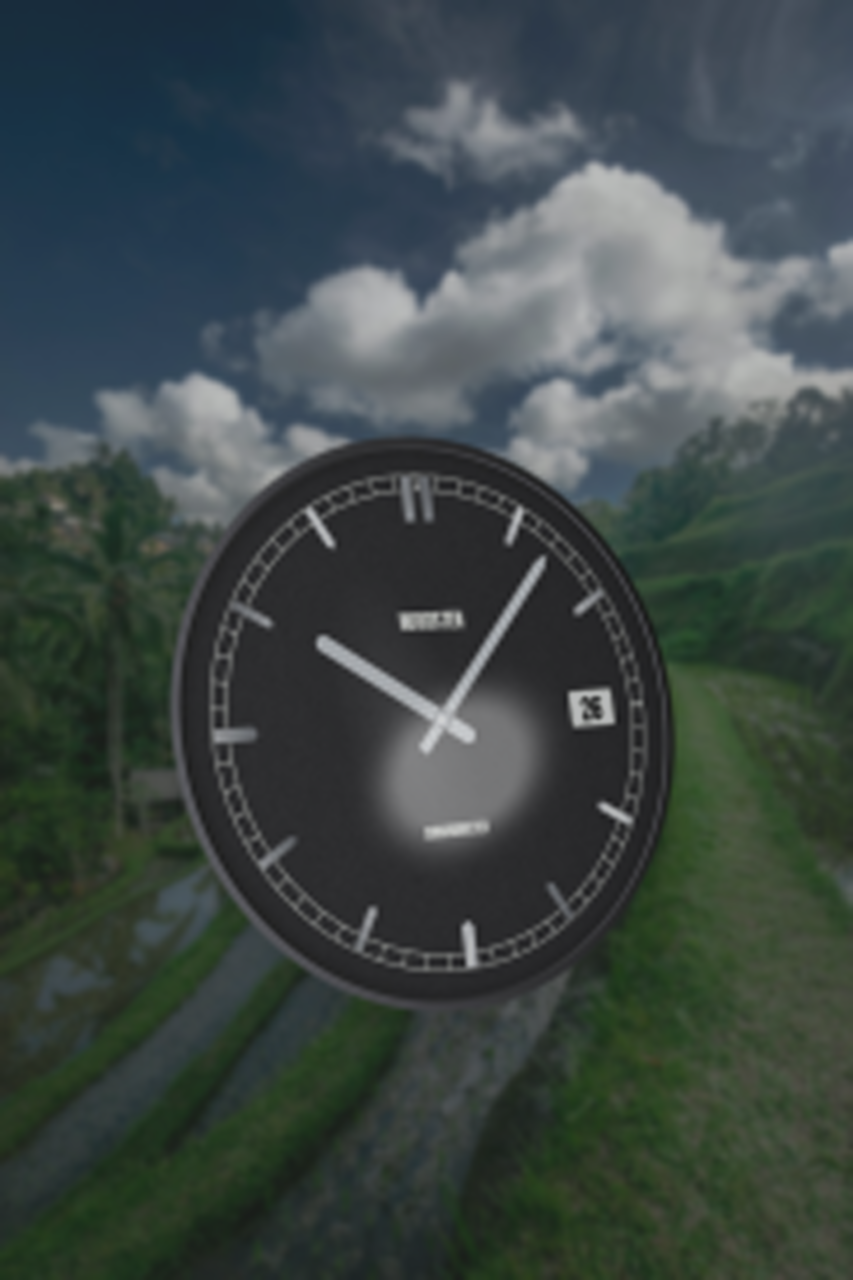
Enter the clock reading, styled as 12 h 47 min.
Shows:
10 h 07 min
